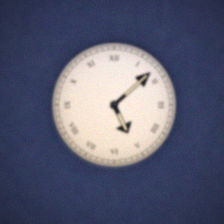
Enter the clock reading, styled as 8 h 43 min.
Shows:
5 h 08 min
